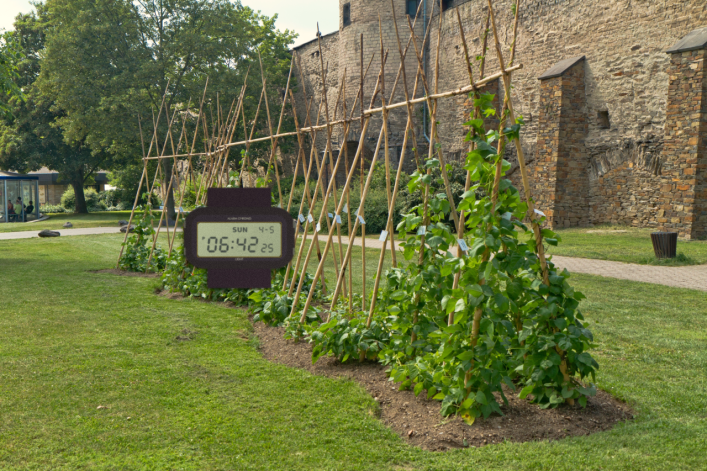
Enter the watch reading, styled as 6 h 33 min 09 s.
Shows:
6 h 42 min 25 s
